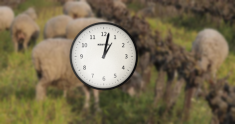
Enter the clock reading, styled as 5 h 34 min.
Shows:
1 h 02 min
